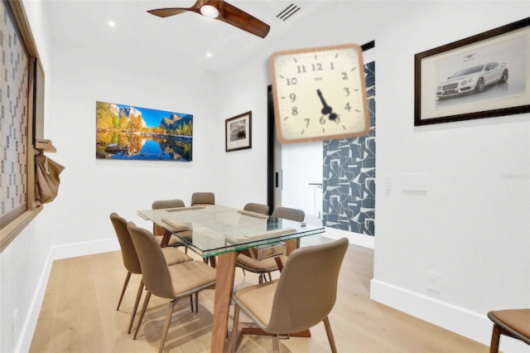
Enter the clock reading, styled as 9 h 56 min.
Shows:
5 h 26 min
